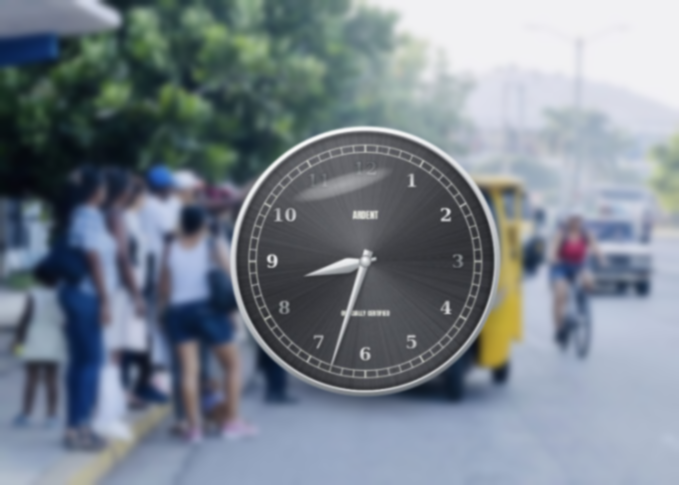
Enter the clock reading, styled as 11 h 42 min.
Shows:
8 h 33 min
